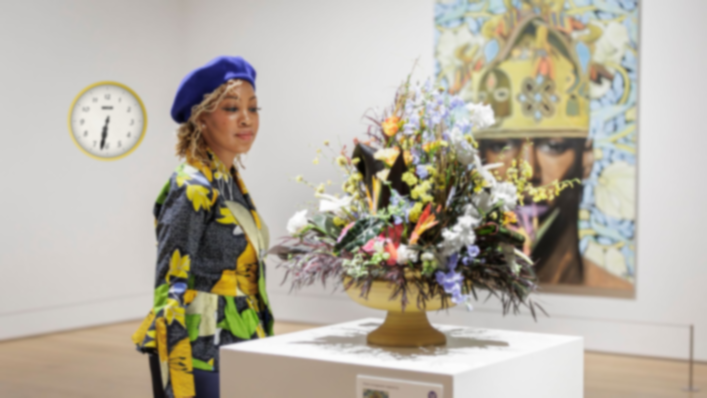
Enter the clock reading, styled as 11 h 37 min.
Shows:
6 h 32 min
